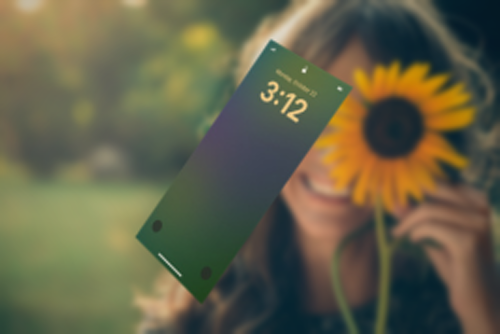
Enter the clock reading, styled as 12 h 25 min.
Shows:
3 h 12 min
